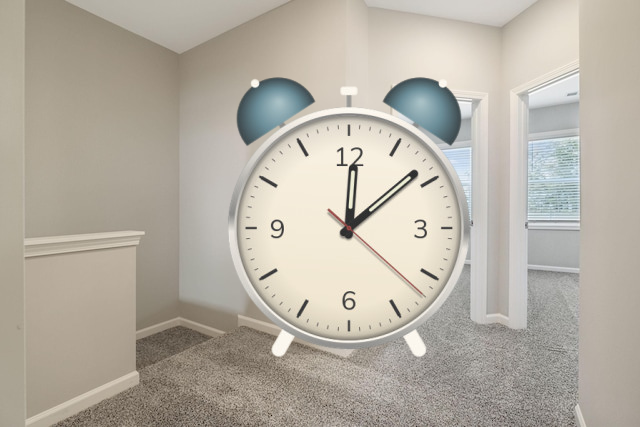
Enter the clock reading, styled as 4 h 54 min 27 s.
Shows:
12 h 08 min 22 s
